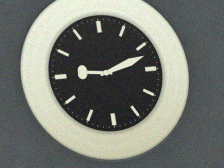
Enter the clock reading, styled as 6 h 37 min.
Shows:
9 h 12 min
